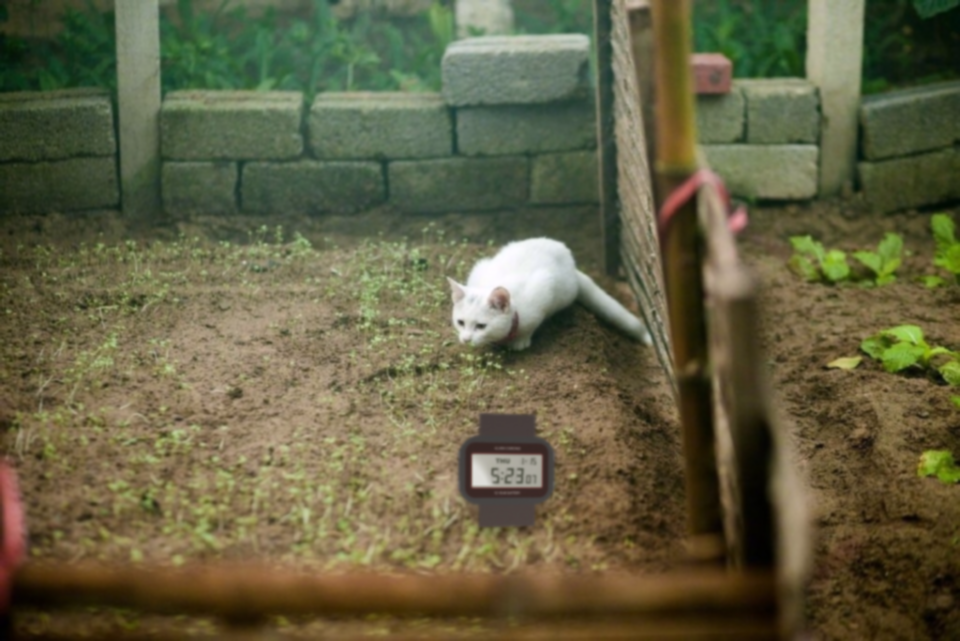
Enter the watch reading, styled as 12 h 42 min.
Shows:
5 h 23 min
